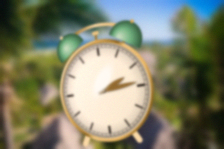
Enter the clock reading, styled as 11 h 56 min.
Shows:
2 h 14 min
